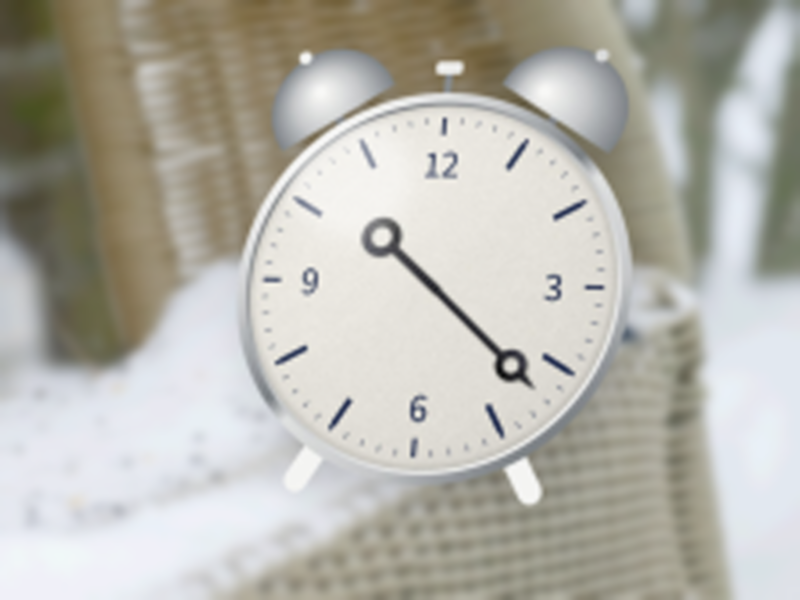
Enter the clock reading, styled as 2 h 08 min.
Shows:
10 h 22 min
